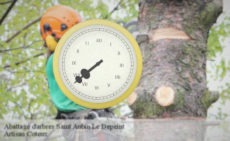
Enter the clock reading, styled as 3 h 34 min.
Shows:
7 h 38 min
